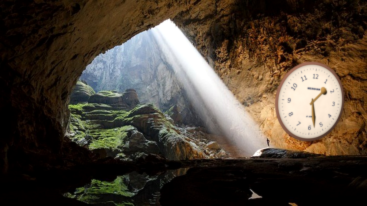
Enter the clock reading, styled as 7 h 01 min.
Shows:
1 h 28 min
